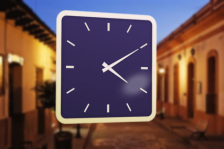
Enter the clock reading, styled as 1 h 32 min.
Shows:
4 h 10 min
